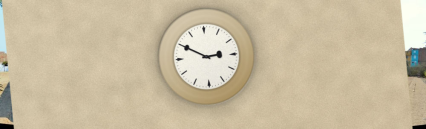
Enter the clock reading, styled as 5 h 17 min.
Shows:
2 h 50 min
